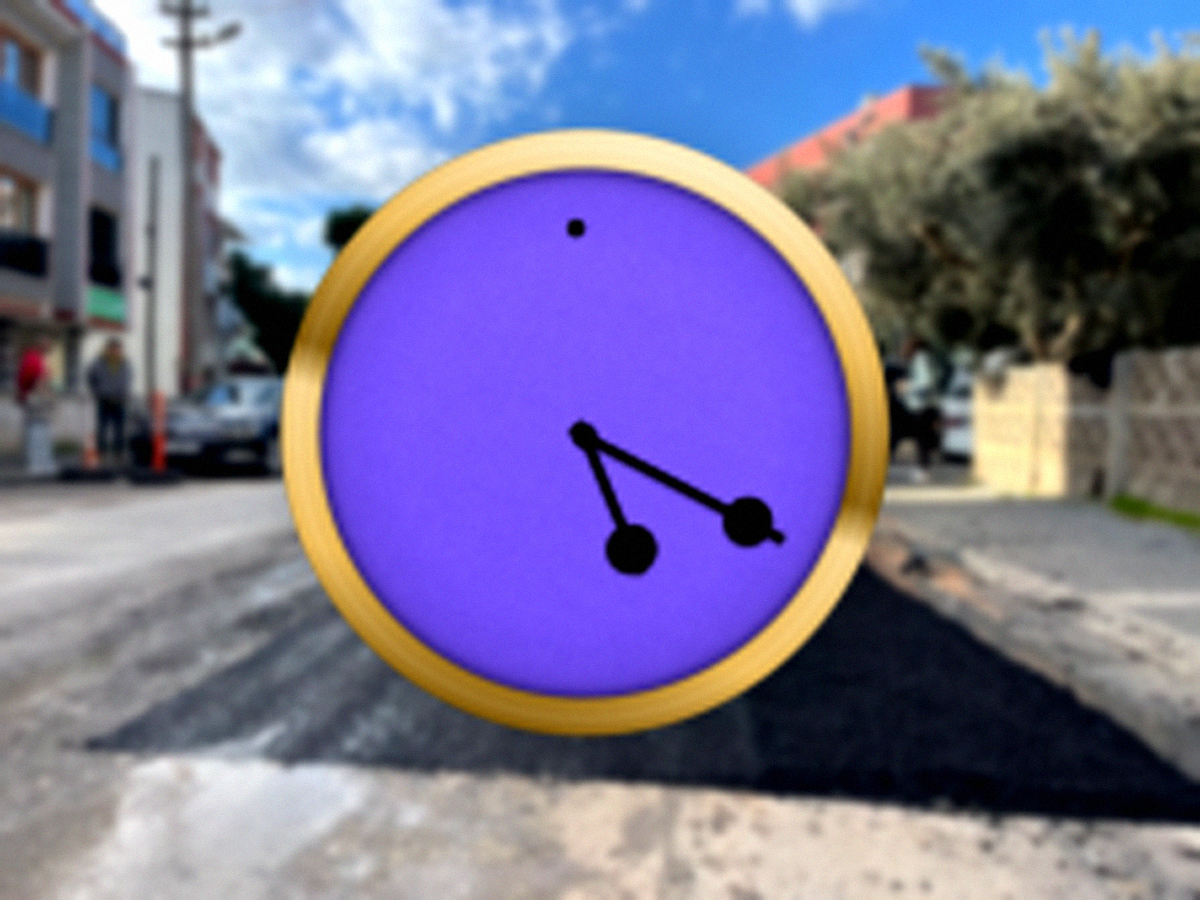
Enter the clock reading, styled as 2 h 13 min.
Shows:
5 h 20 min
